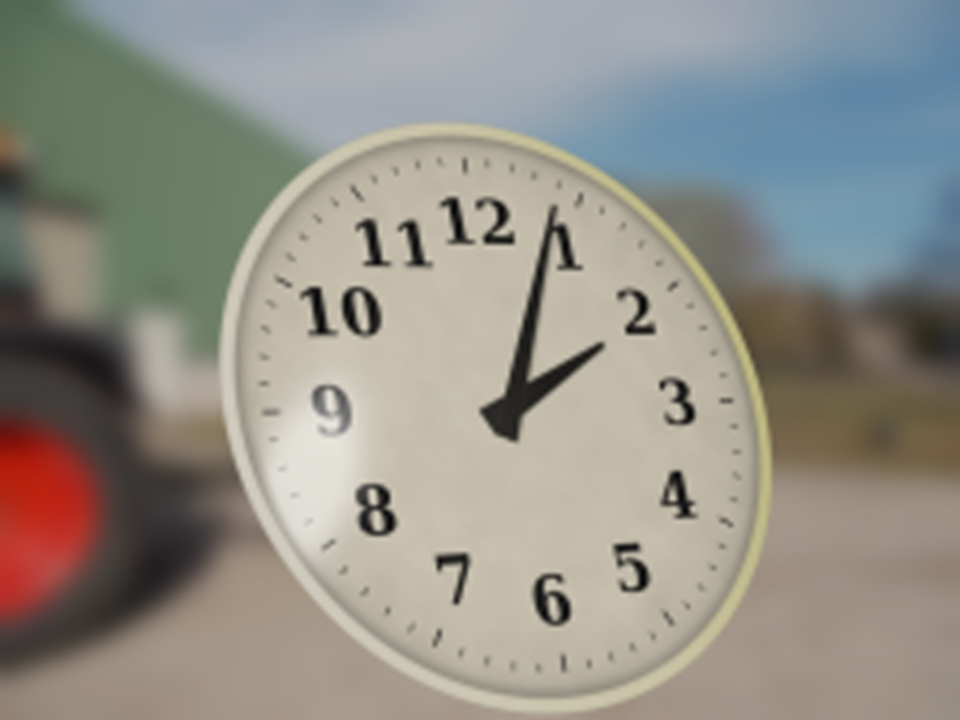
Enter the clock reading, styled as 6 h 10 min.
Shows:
2 h 04 min
